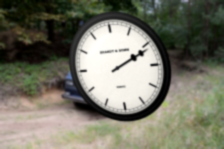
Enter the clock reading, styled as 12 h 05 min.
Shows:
2 h 11 min
